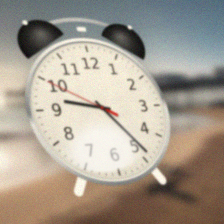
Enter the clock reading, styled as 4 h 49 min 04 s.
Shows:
9 h 23 min 50 s
